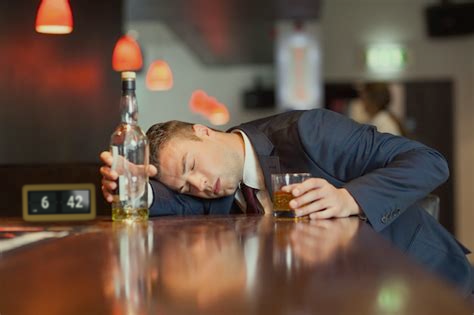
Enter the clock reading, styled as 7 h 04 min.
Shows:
6 h 42 min
